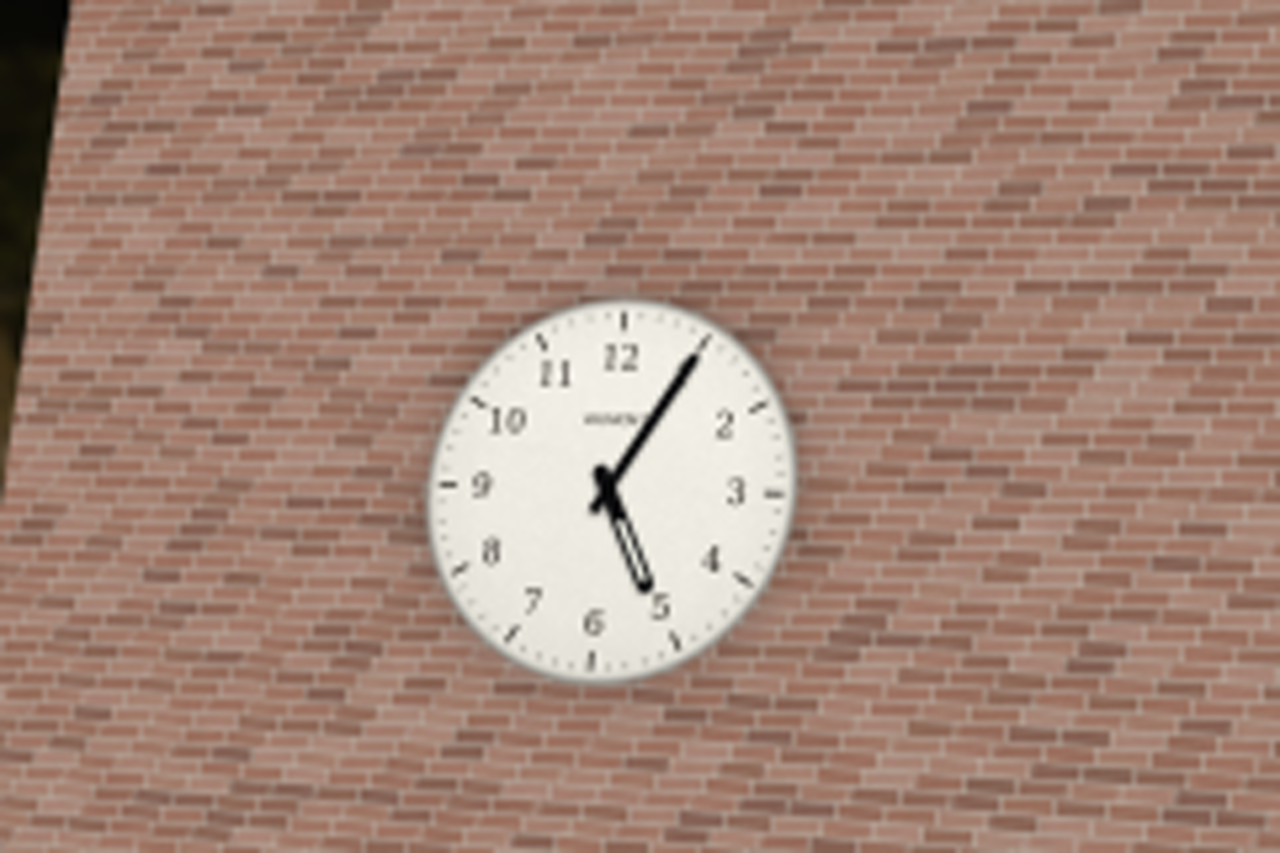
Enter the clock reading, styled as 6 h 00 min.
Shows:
5 h 05 min
